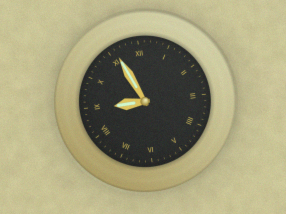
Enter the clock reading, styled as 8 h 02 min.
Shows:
8 h 56 min
